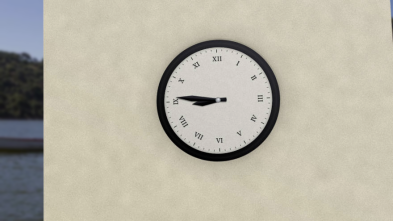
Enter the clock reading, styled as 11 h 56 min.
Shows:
8 h 46 min
